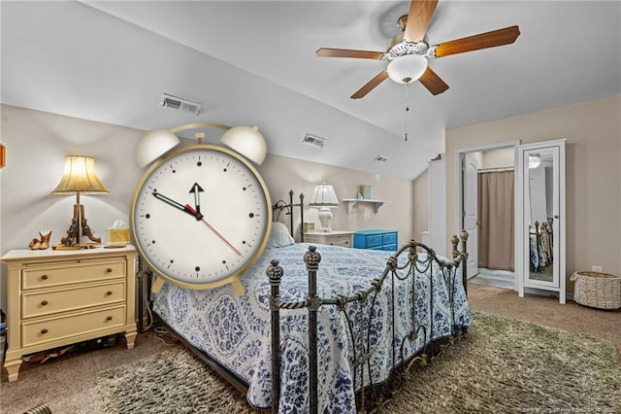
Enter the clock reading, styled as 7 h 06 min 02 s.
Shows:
11 h 49 min 22 s
